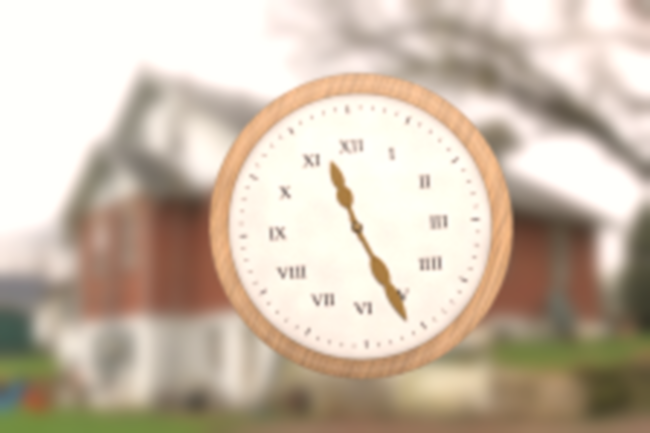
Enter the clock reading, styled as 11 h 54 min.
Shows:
11 h 26 min
